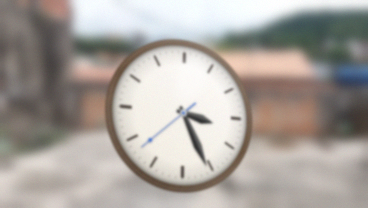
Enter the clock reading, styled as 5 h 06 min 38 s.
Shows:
3 h 25 min 38 s
